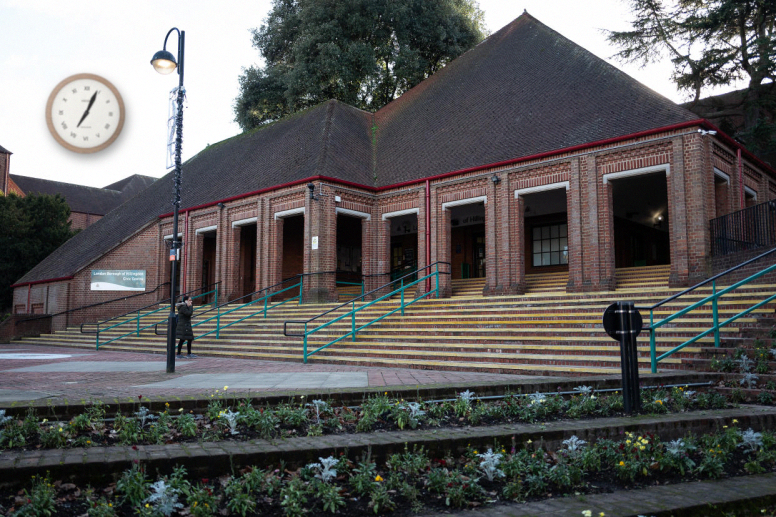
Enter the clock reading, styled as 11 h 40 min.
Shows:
7 h 04 min
